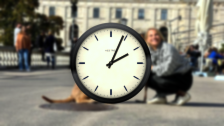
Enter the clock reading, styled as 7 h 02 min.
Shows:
2 h 04 min
